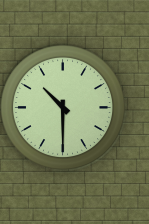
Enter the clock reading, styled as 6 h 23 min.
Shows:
10 h 30 min
